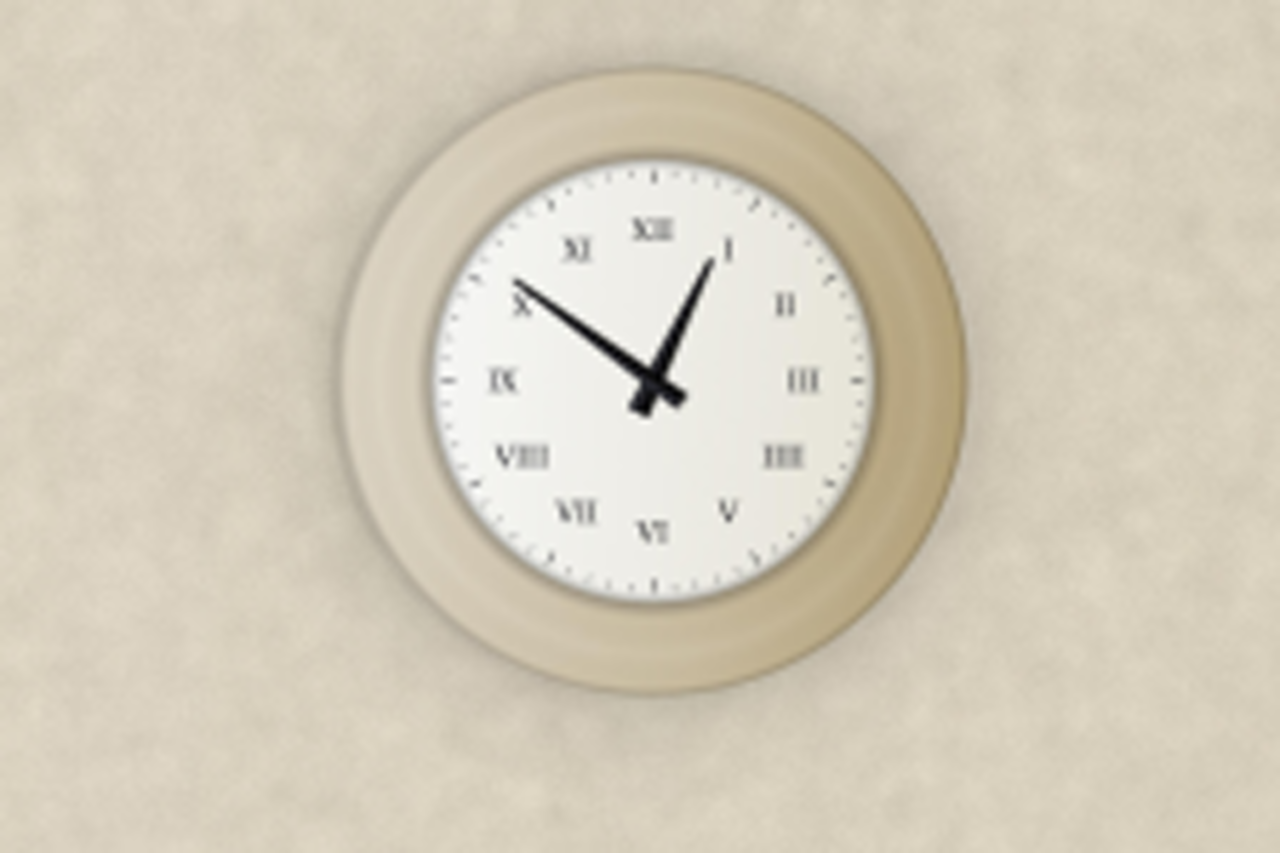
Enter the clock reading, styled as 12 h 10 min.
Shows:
12 h 51 min
